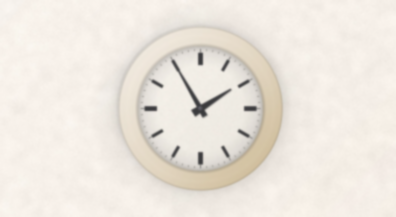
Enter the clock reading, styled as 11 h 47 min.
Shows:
1 h 55 min
